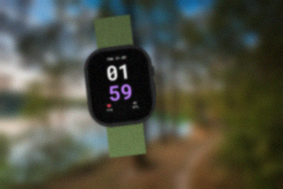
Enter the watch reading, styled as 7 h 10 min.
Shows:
1 h 59 min
